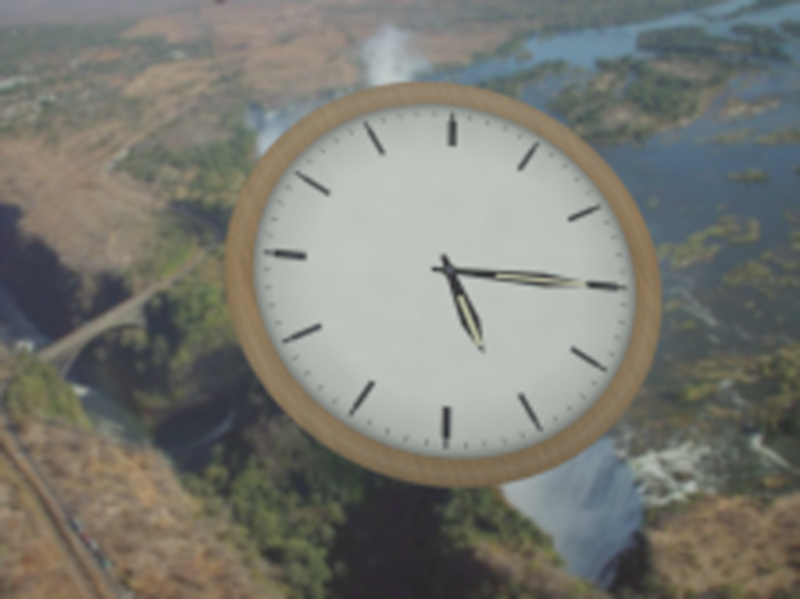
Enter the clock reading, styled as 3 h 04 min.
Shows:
5 h 15 min
